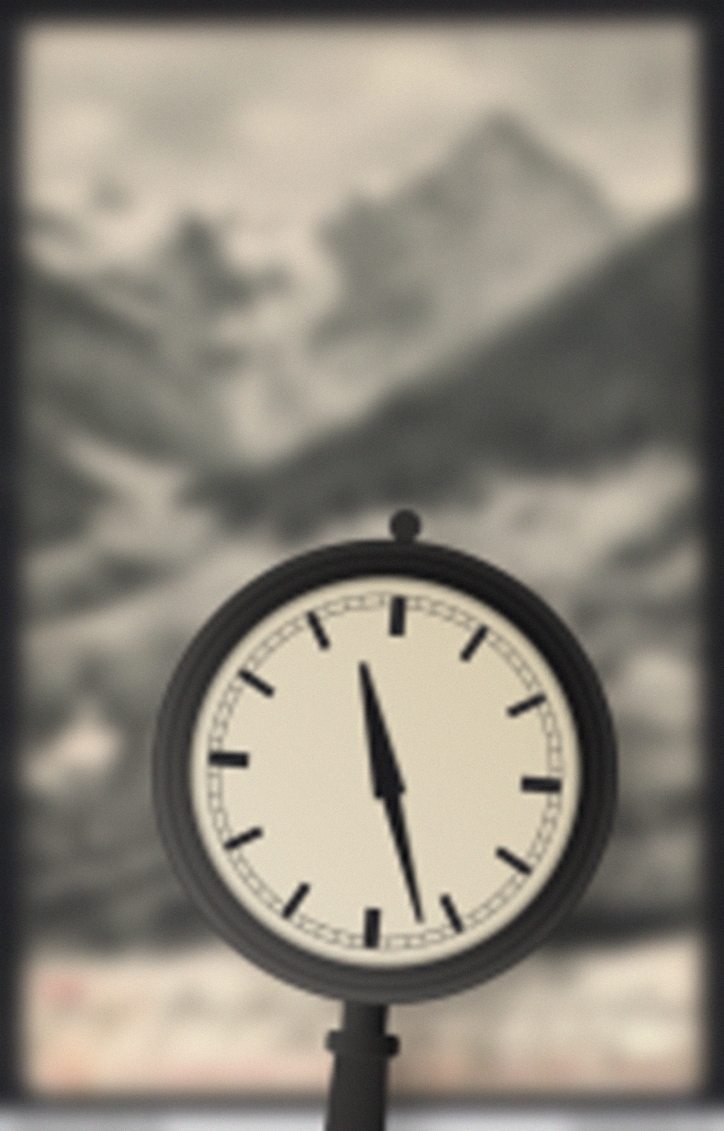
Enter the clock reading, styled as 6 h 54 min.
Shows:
11 h 27 min
